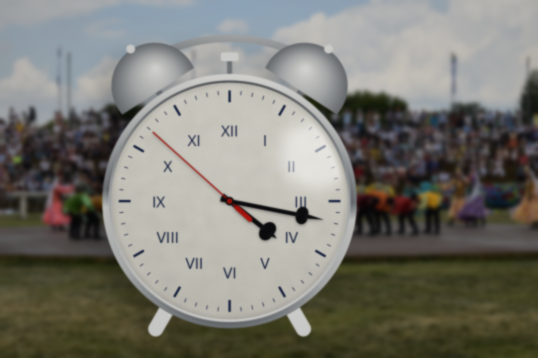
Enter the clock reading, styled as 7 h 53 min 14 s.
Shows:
4 h 16 min 52 s
